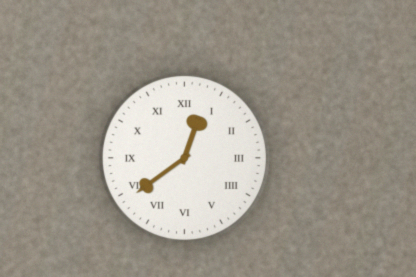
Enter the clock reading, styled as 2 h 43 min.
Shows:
12 h 39 min
